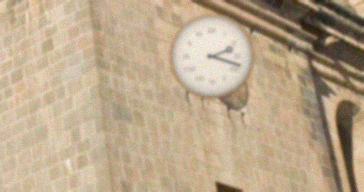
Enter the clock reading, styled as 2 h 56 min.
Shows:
2 h 18 min
